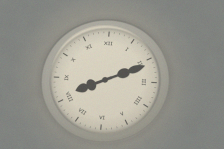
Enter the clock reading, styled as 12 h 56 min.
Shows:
8 h 11 min
